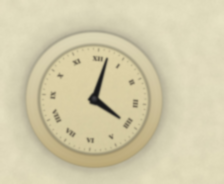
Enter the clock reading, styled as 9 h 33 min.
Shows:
4 h 02 min
